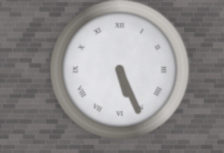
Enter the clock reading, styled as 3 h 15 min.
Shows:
5 h 26 min
